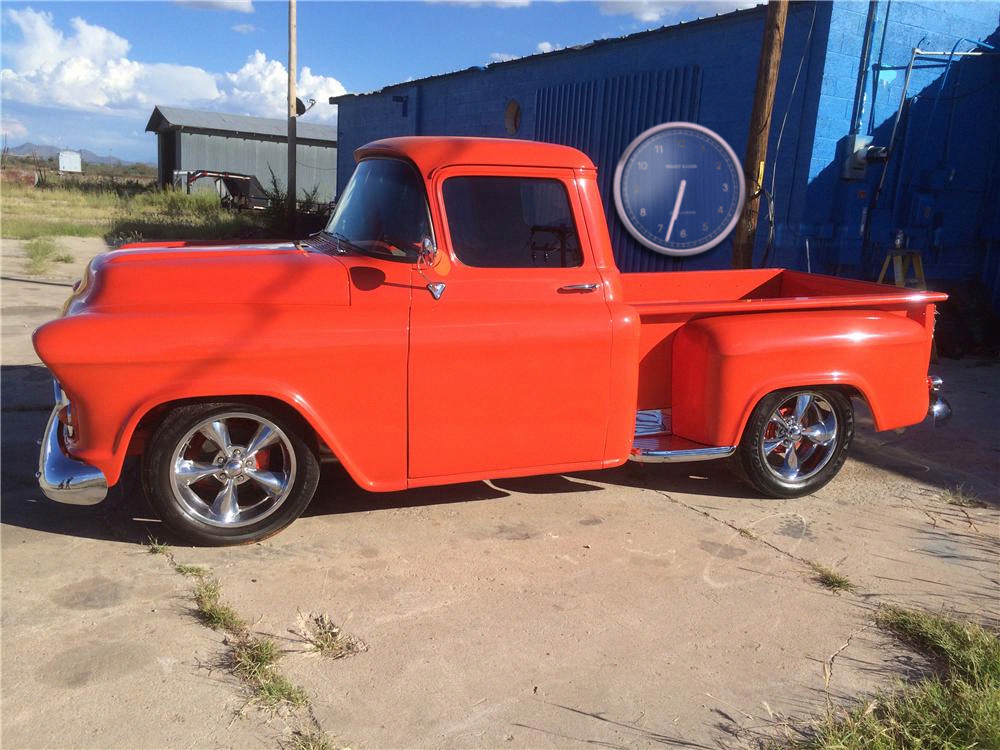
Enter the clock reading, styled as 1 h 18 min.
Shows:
6 h 33 min
